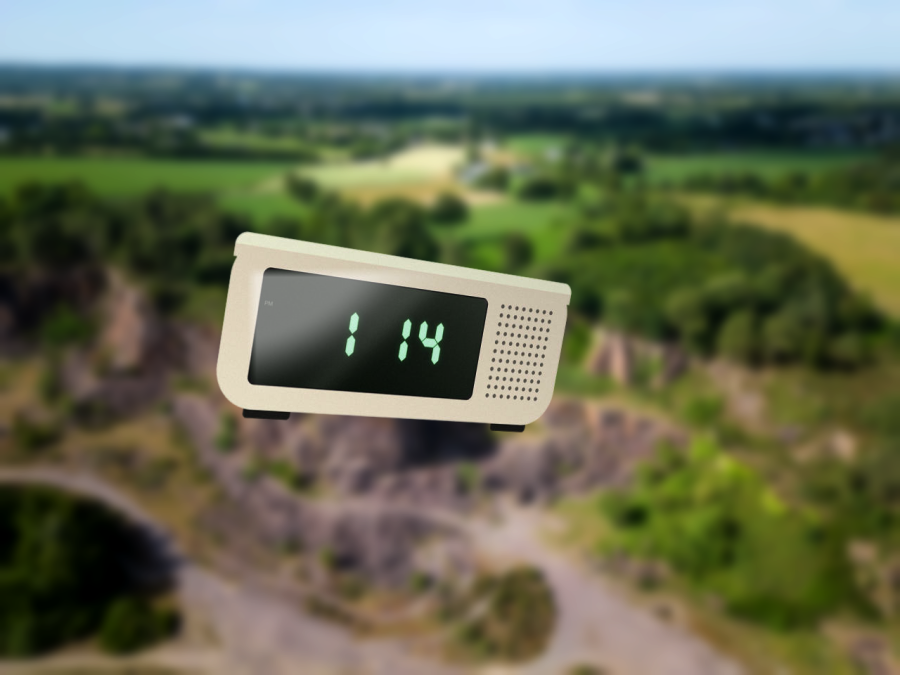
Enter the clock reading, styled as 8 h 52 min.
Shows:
1 h 14 min
